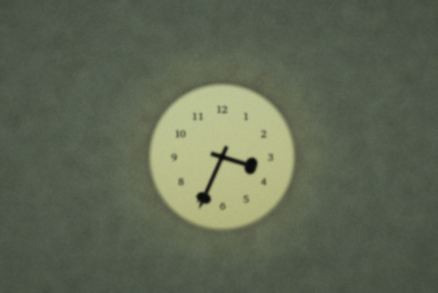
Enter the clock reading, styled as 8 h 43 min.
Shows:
3 h 34 min
